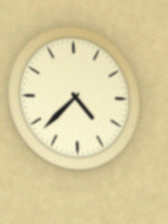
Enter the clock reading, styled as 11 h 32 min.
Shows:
4 h 38 min
